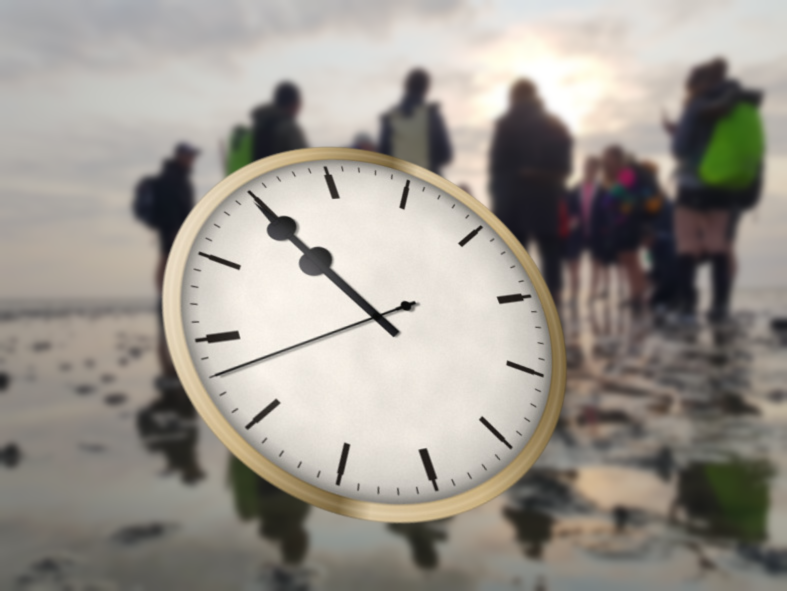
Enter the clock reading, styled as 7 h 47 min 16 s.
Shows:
10 h 54 min 43 s
